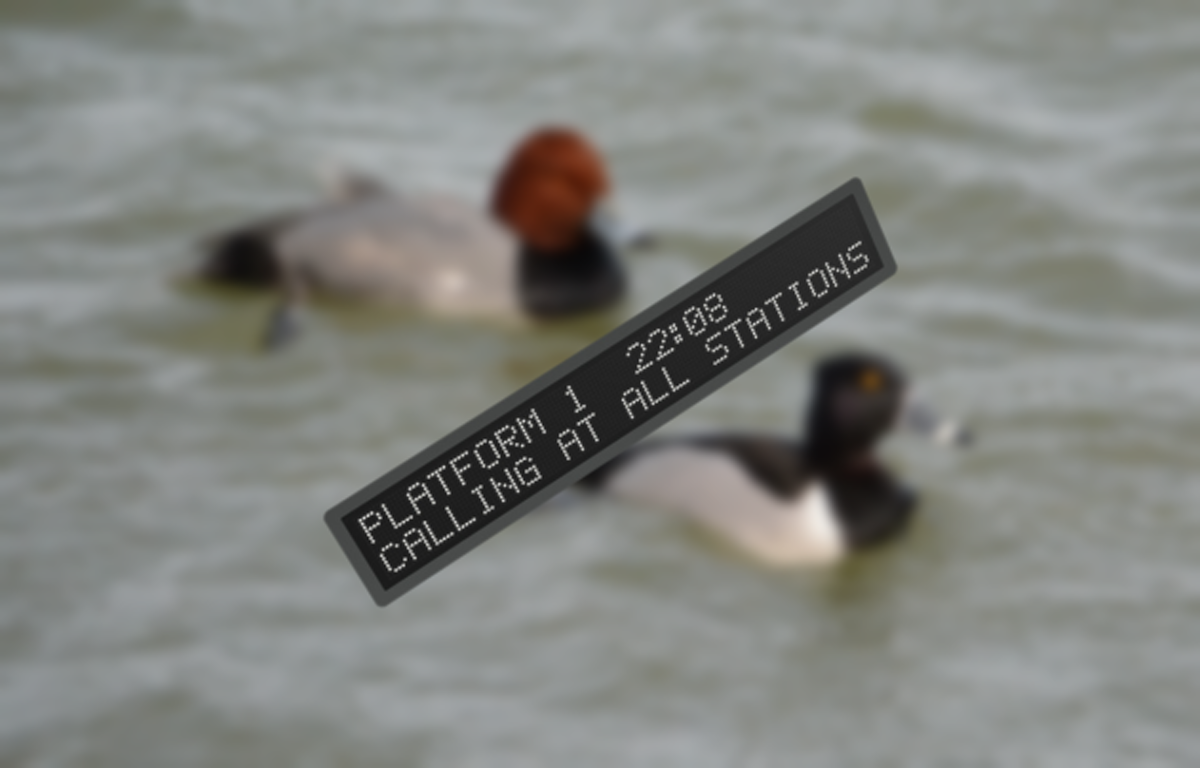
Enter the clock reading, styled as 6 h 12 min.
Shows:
22 h 08 min
